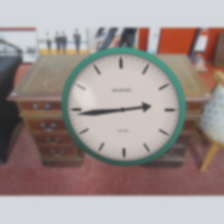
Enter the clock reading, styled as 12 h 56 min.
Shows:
2 h 44 min
